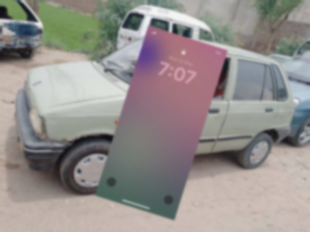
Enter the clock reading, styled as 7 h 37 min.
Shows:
7 h 07 min
